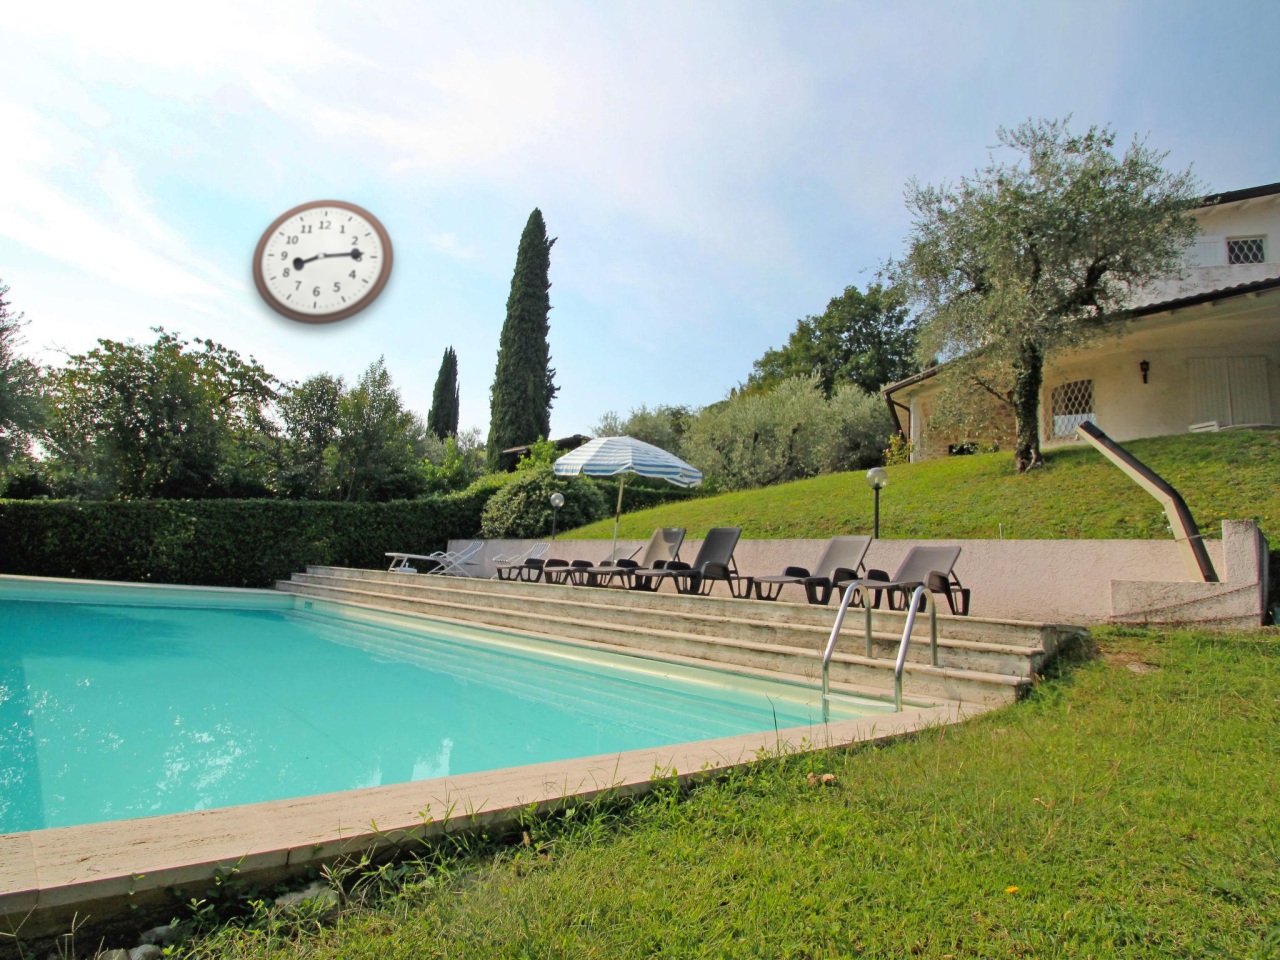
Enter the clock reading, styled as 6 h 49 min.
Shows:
8 h 14 min
